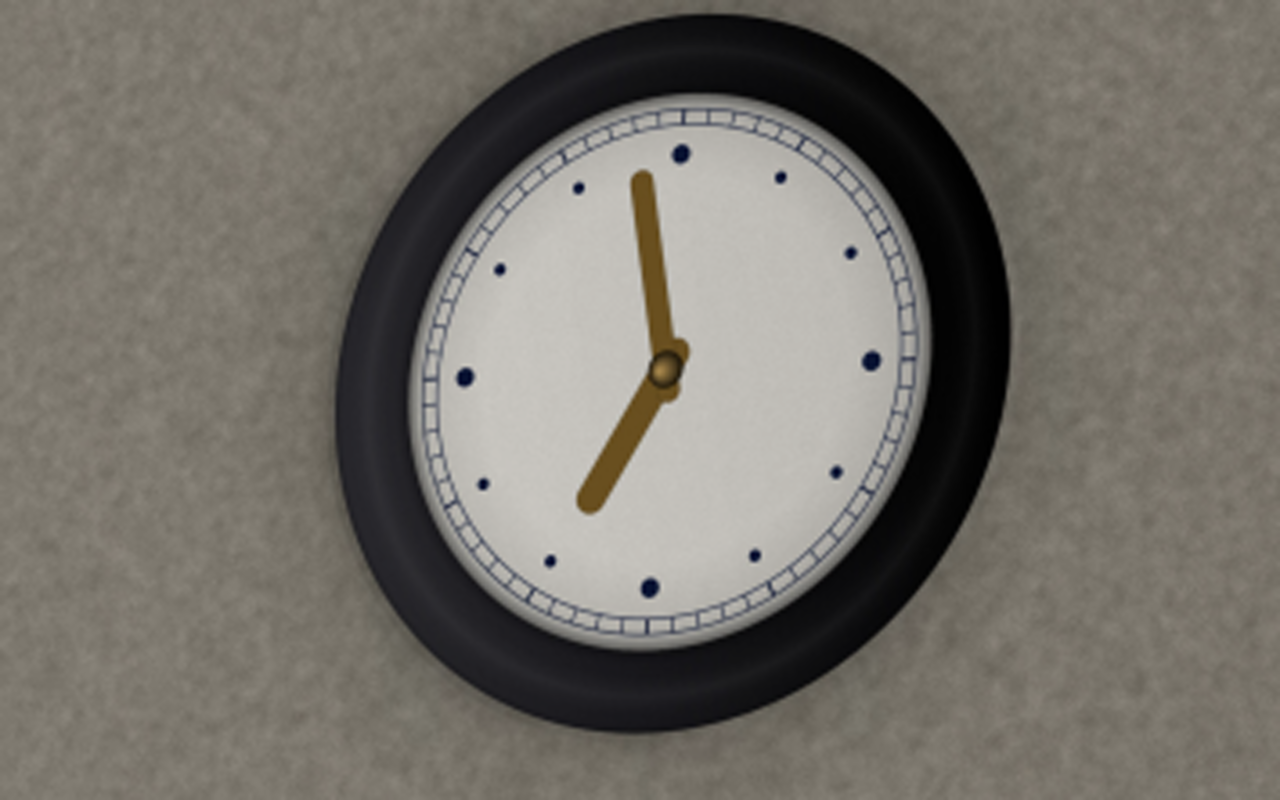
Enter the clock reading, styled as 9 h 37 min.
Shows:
6 h 58 min
